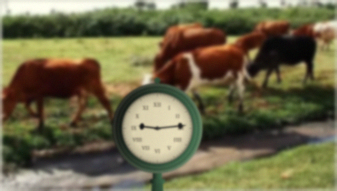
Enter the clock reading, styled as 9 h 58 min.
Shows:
9 h 14 min
